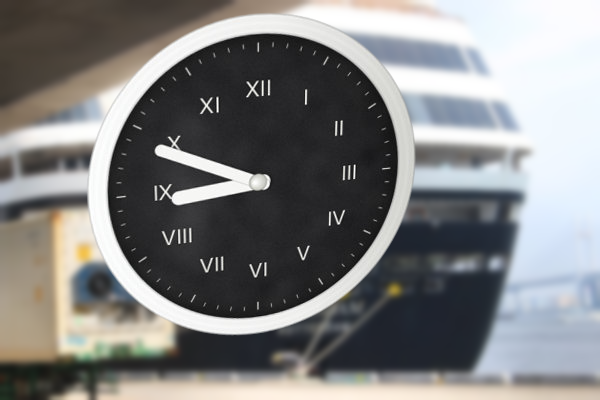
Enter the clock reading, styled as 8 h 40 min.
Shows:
8 h 49 min
